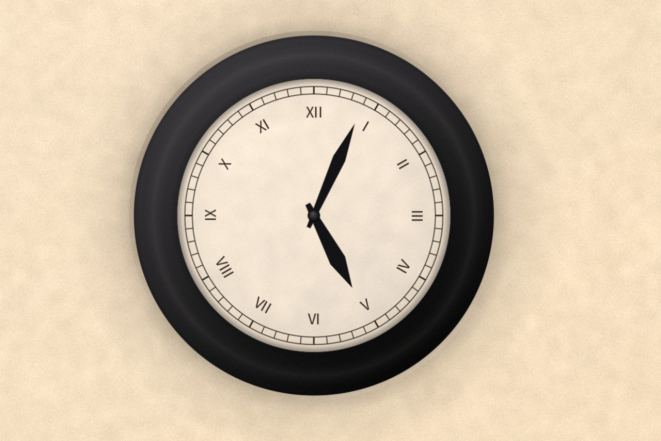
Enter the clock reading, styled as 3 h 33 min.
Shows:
5 h 04 min
